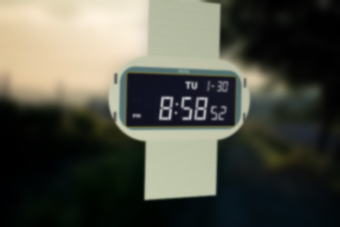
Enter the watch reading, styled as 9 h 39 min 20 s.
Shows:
8 h 58 min 52 s
